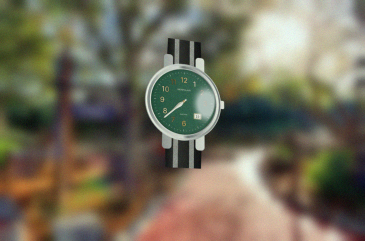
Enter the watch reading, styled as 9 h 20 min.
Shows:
7 h 38 min
